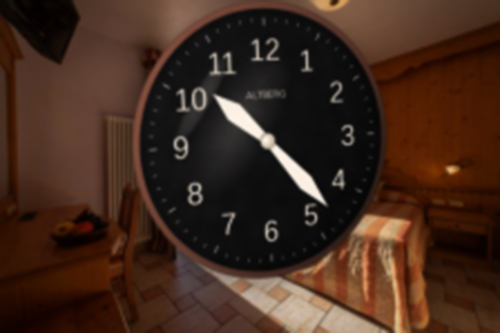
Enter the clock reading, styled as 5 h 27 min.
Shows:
10 h 23 min
